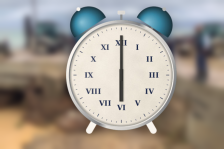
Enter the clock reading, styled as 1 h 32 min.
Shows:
6 h 00 min
